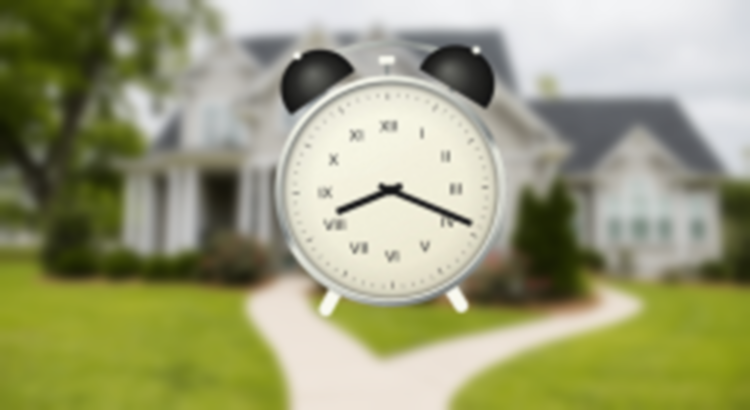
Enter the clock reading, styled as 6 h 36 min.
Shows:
8 h 19 min
